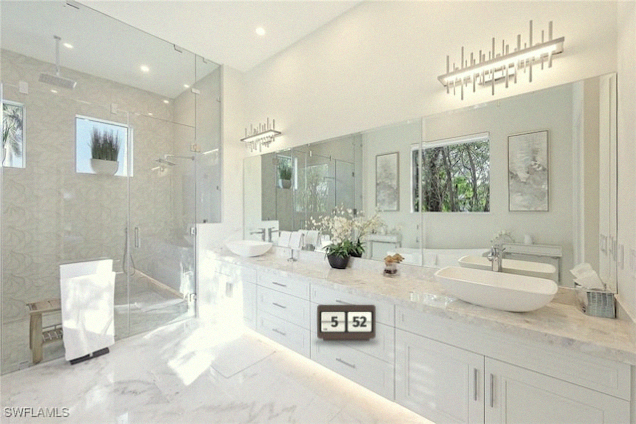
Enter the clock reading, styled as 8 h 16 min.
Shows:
5 h 52 min
